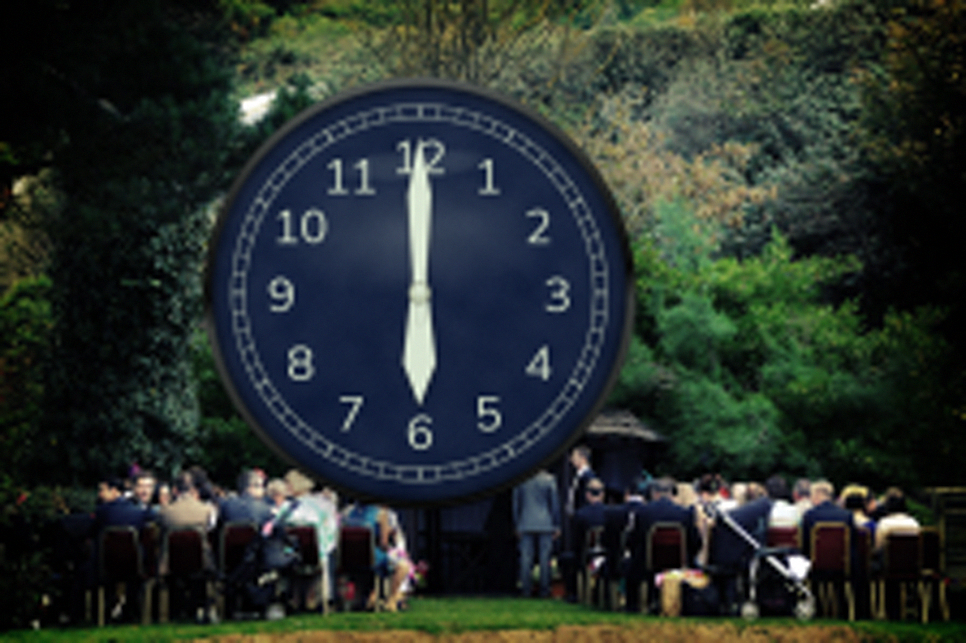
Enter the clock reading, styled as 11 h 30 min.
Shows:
6 h 00 min
